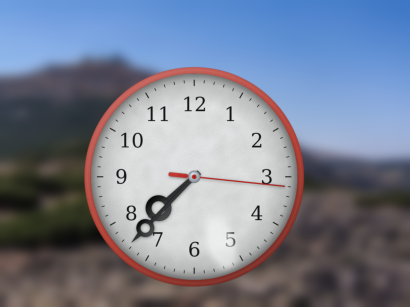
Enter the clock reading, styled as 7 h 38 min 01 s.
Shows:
7 h 37 min 16 s
